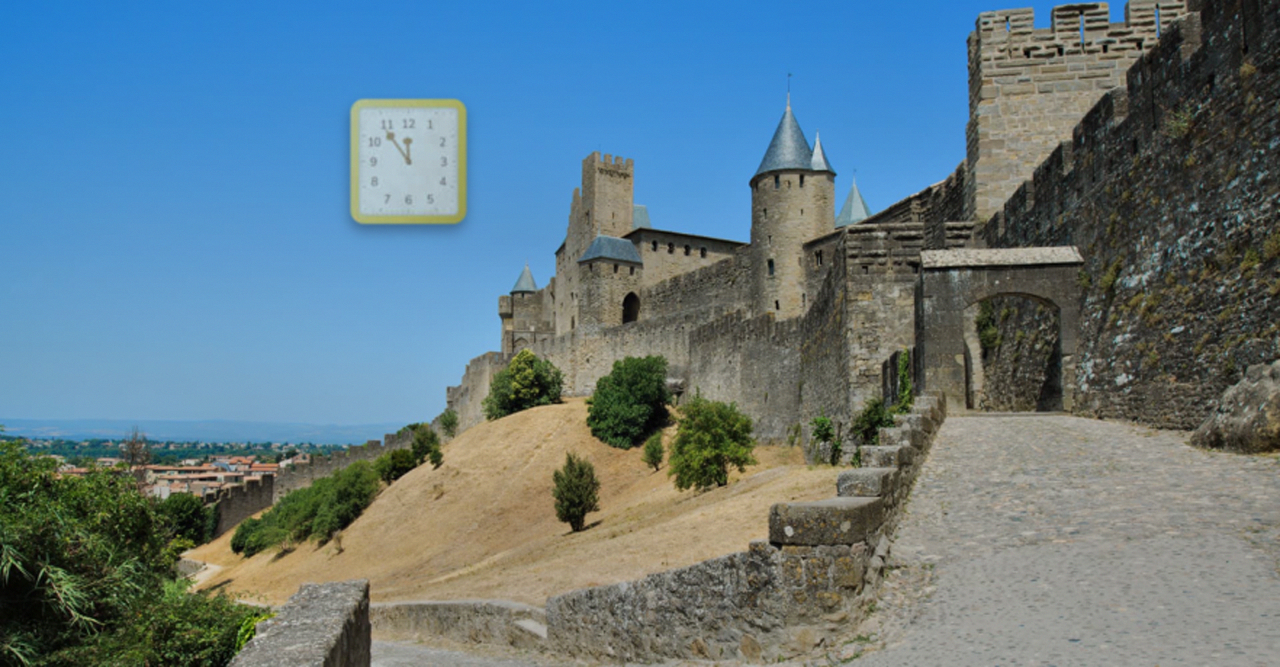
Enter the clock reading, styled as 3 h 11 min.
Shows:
11 h 54 min
